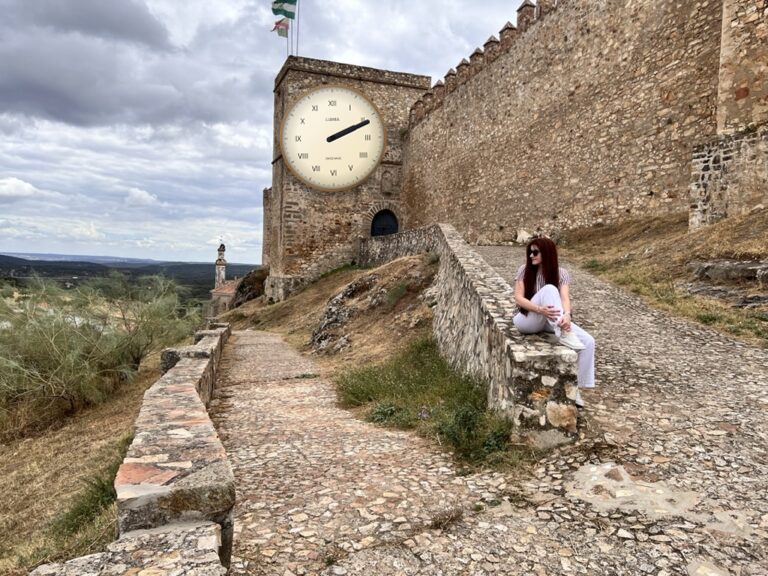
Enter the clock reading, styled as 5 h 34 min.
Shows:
2 h 11 min
